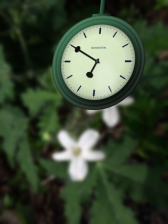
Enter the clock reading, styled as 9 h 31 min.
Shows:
6 h 50 min
